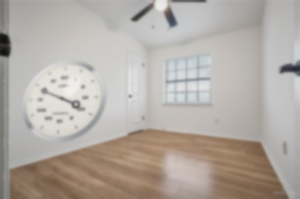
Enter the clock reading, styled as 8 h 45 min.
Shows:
3 h 49 min
